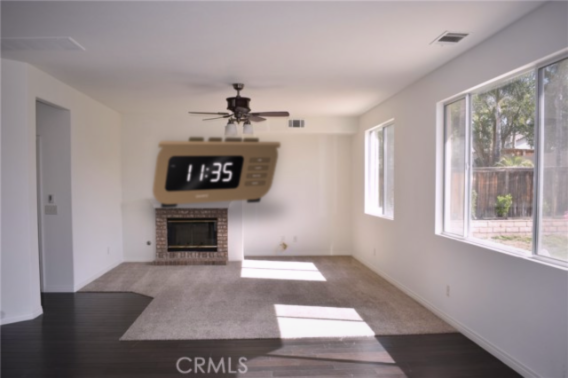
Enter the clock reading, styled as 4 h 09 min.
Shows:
11 h 35 min
